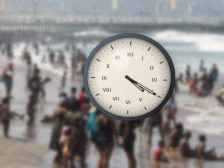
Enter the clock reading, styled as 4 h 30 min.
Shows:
4 h 20 min
